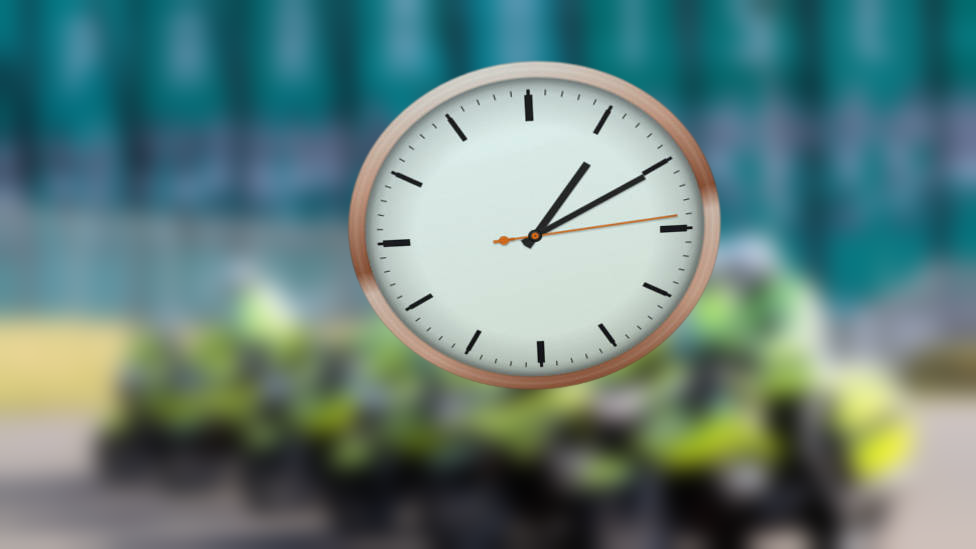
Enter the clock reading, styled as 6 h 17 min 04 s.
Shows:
1 h 10 min 14 s
